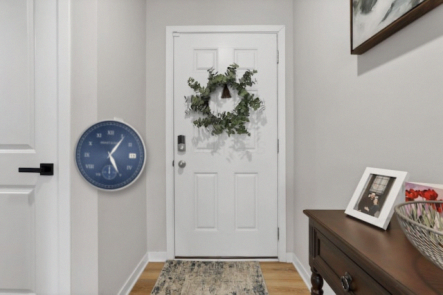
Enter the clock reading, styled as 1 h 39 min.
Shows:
5 h 06 min
